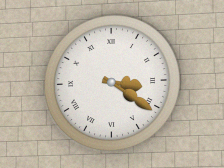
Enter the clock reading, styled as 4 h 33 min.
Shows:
3 h 21 min
